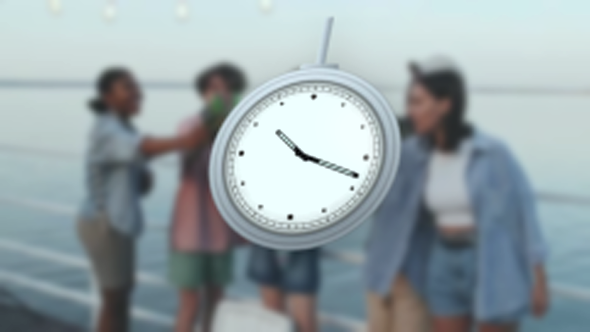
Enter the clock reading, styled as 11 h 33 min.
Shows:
10 h 18 min
